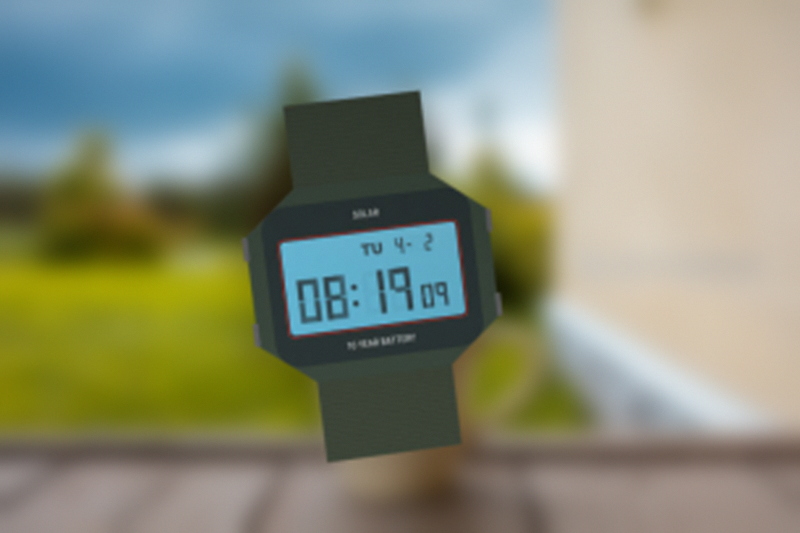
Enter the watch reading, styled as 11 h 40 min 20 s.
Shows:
8 h 19 min 09 s
